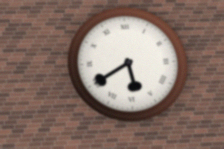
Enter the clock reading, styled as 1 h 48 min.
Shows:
5 h 40 min
